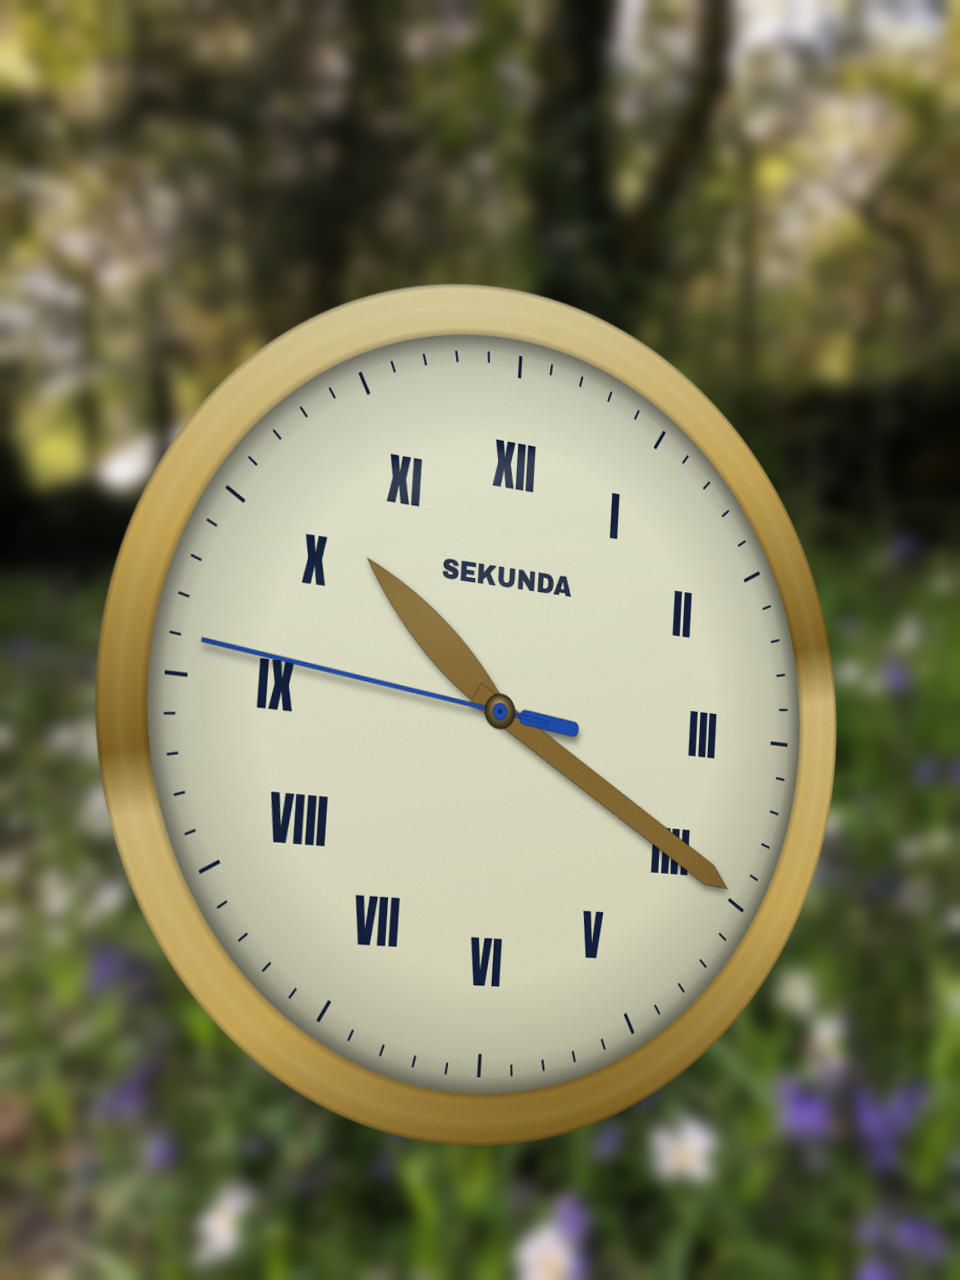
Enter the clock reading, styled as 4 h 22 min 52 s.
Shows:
10 h 19 min 46 s
